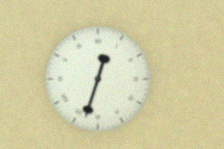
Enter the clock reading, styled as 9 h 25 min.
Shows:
12 h 33 min
